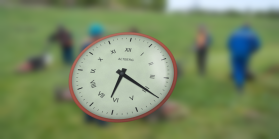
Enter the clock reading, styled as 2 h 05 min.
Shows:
6 h 20 min
